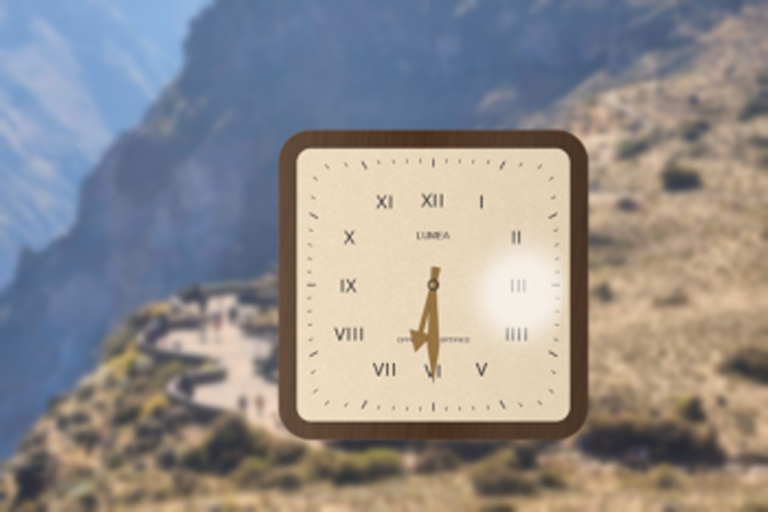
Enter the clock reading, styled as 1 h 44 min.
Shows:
6 h 30 min
